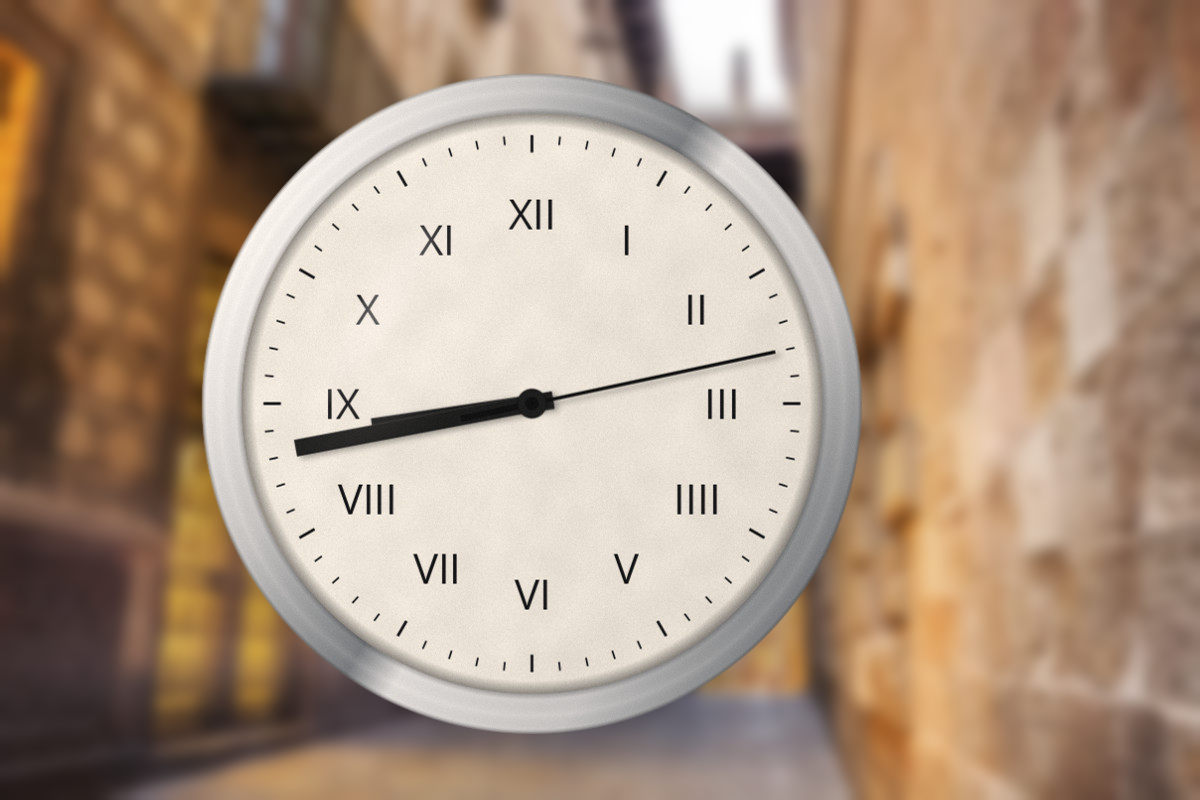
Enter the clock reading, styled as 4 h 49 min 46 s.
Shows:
8 h 43 min 13 s
